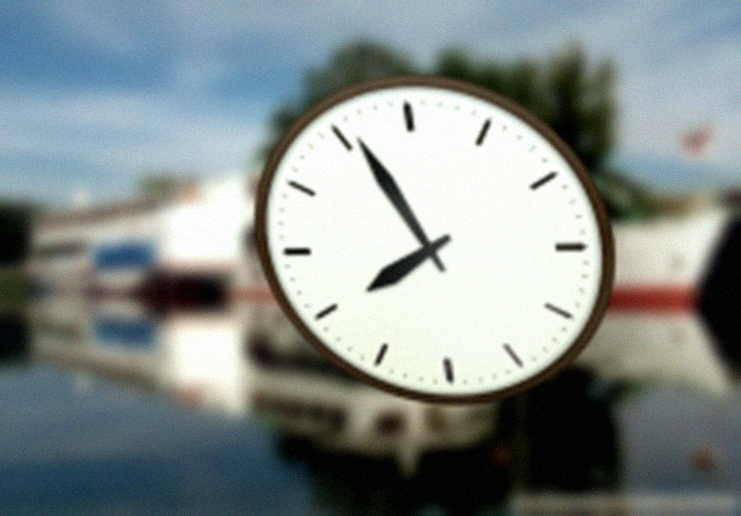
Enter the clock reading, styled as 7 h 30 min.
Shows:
7 h 56 min
